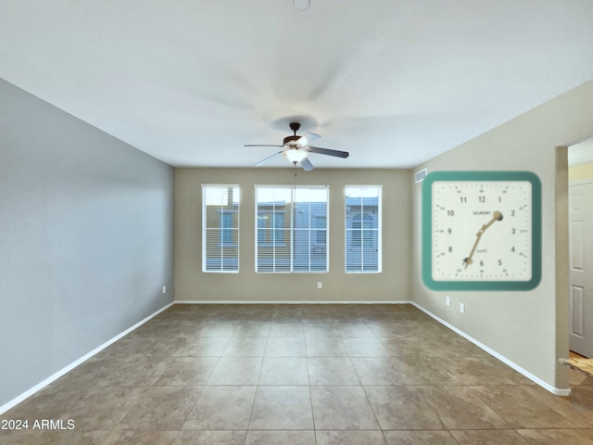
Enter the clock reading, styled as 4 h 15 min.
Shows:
1 h 34 min
